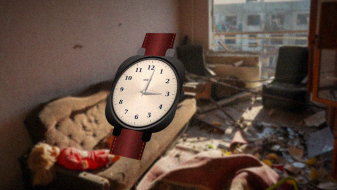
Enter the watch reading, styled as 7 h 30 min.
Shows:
3 h 02 min
